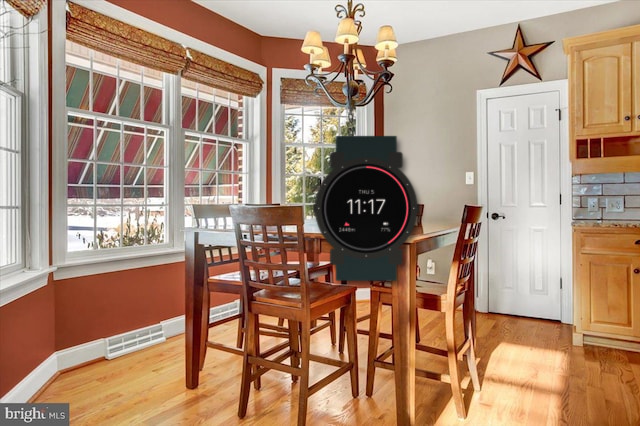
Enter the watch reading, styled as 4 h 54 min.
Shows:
11 h 17 min
